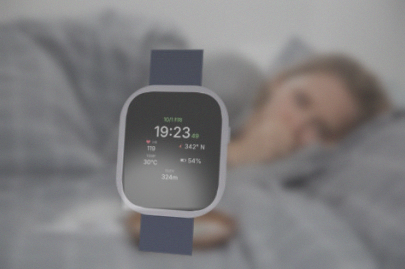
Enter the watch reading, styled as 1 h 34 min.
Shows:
19 h 23 min
